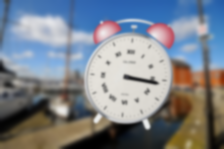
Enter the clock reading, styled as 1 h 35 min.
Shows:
3 h 16 min
